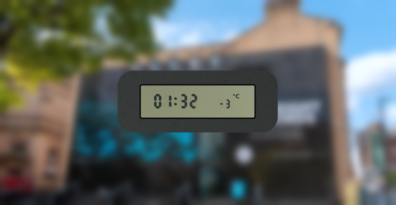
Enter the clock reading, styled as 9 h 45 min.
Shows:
1 h 32 min
